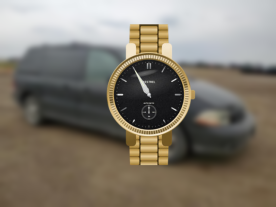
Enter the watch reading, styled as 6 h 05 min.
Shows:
10 h 55 min
